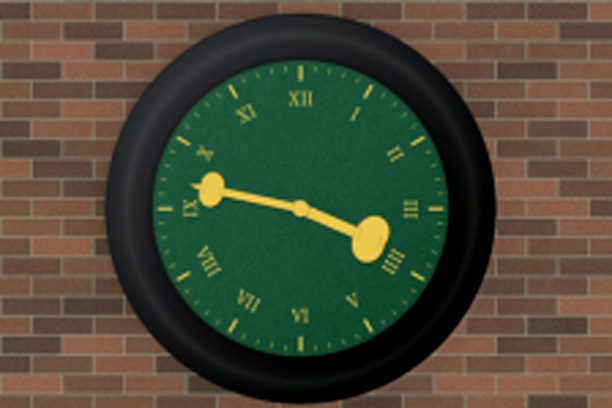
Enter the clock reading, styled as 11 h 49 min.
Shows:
3 h 47 min
